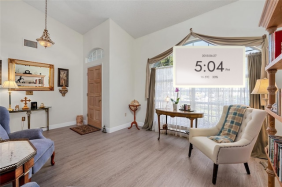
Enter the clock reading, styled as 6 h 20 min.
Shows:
5 h 04 min
